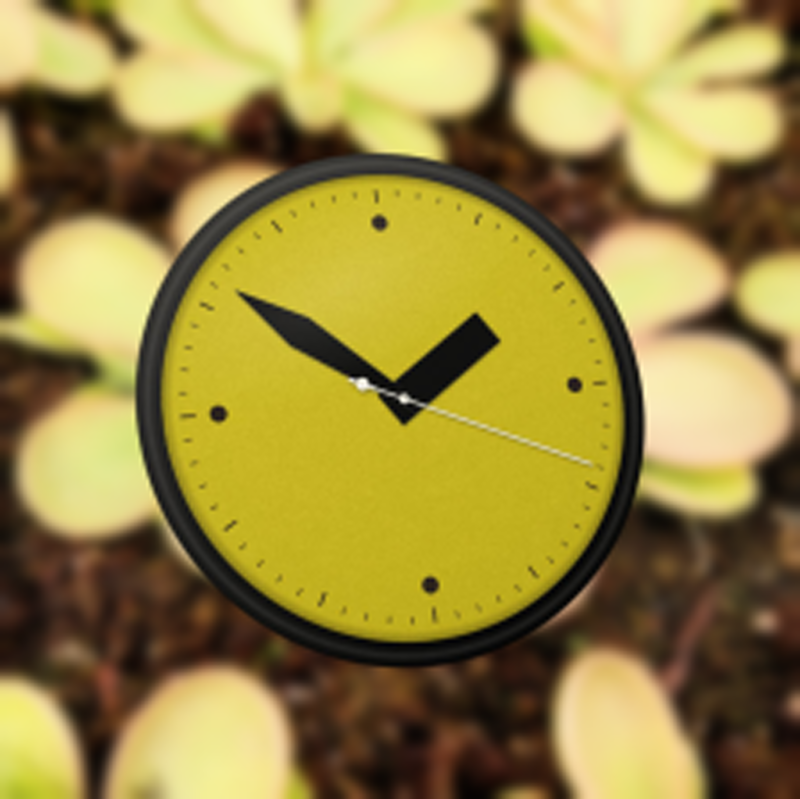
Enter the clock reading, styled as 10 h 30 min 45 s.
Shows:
1 h 51 min 19 s
